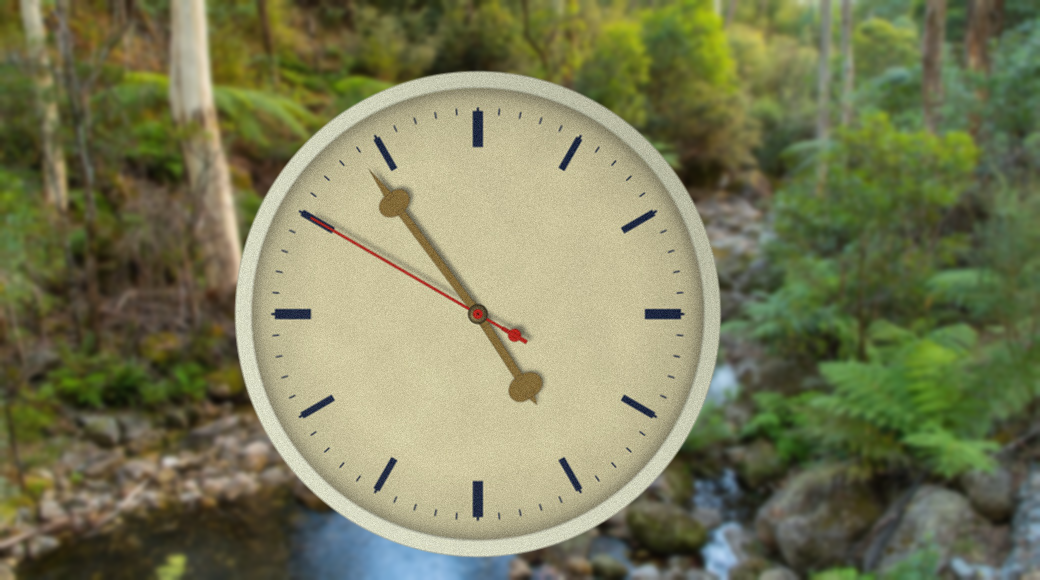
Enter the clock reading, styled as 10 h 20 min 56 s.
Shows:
4 h 53 min 50 s
